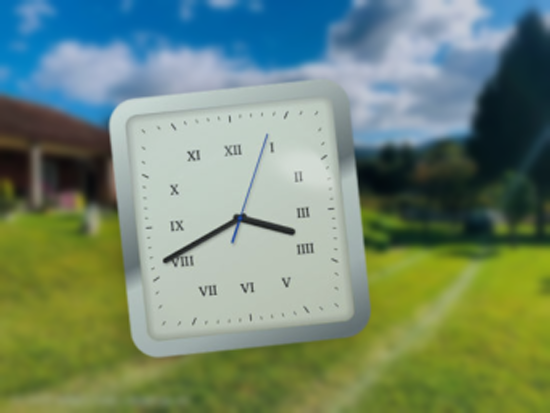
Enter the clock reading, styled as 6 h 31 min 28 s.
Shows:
3 h 41 min 04 s
